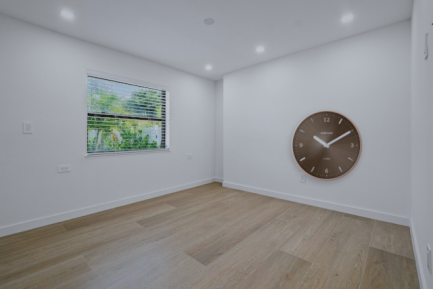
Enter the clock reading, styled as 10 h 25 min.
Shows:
10 h 10 min
